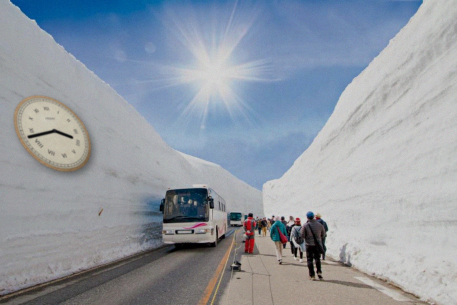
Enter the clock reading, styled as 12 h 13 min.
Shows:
3 h 43 min
